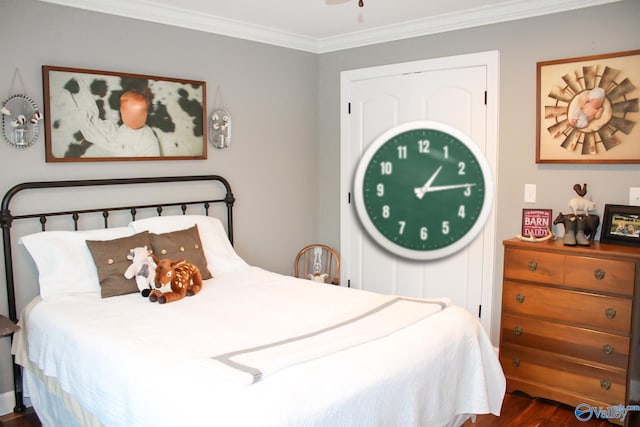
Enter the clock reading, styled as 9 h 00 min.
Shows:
1 h 14 min
